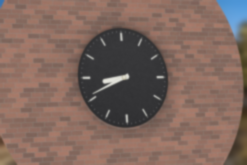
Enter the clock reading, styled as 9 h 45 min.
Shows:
8 h 41 min
